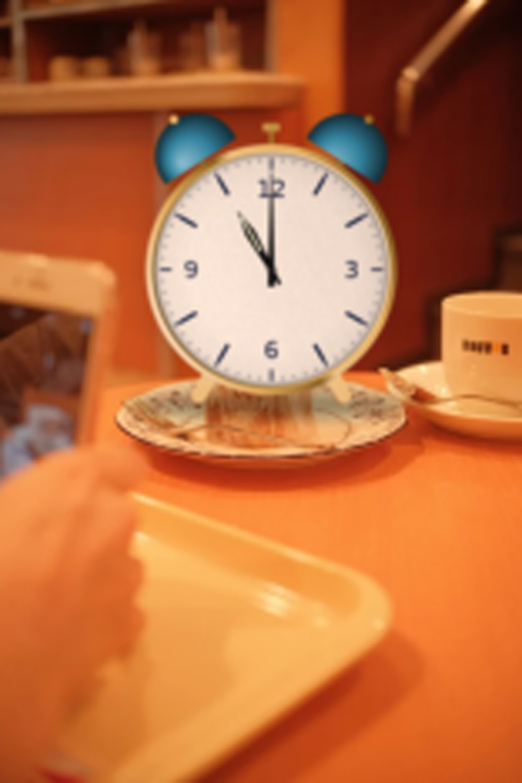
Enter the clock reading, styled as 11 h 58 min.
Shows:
11 h 00 min
